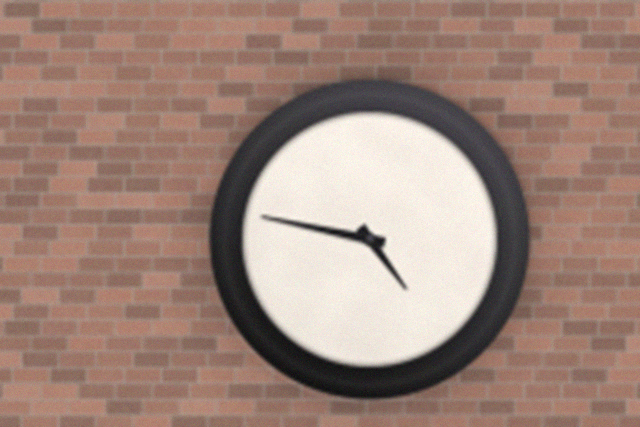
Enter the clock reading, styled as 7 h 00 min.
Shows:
4 h 47 min
